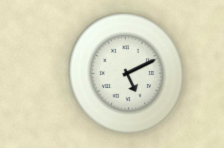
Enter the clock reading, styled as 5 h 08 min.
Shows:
5 h 11 min
